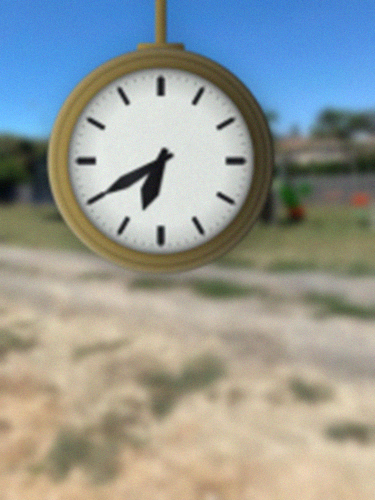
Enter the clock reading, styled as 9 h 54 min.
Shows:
6 h 40 min
